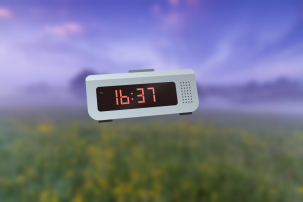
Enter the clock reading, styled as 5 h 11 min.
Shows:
16 h 37 min
